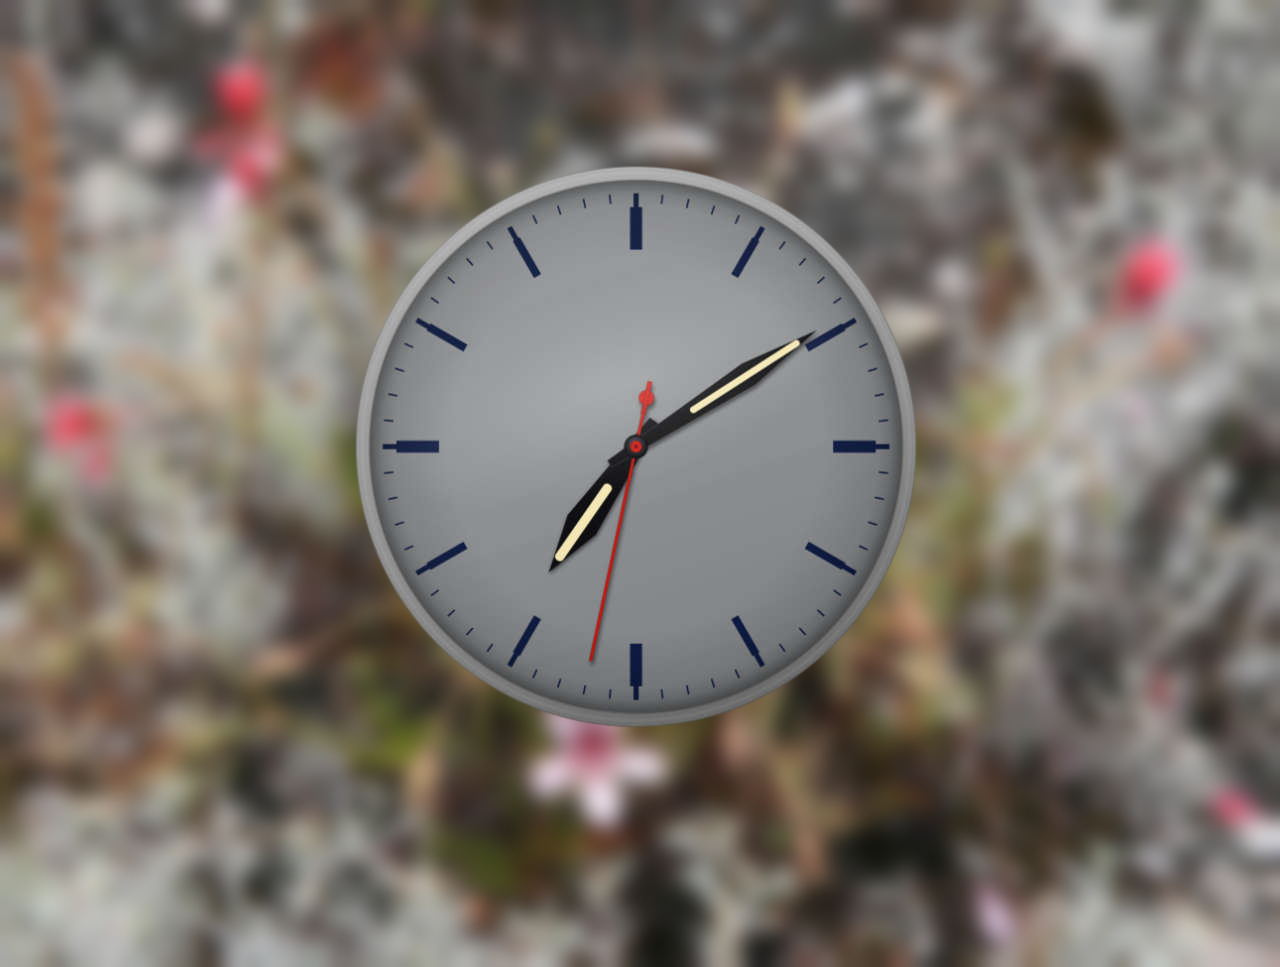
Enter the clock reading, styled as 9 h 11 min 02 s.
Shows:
7 h 09 min 32 s
